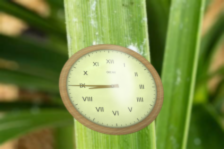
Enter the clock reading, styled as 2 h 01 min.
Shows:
8 h 45 min
